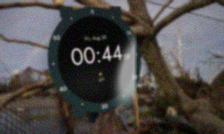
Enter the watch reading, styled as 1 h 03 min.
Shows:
0 h 44 min
